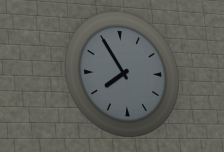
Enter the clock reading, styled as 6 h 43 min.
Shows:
7 h 55 min
